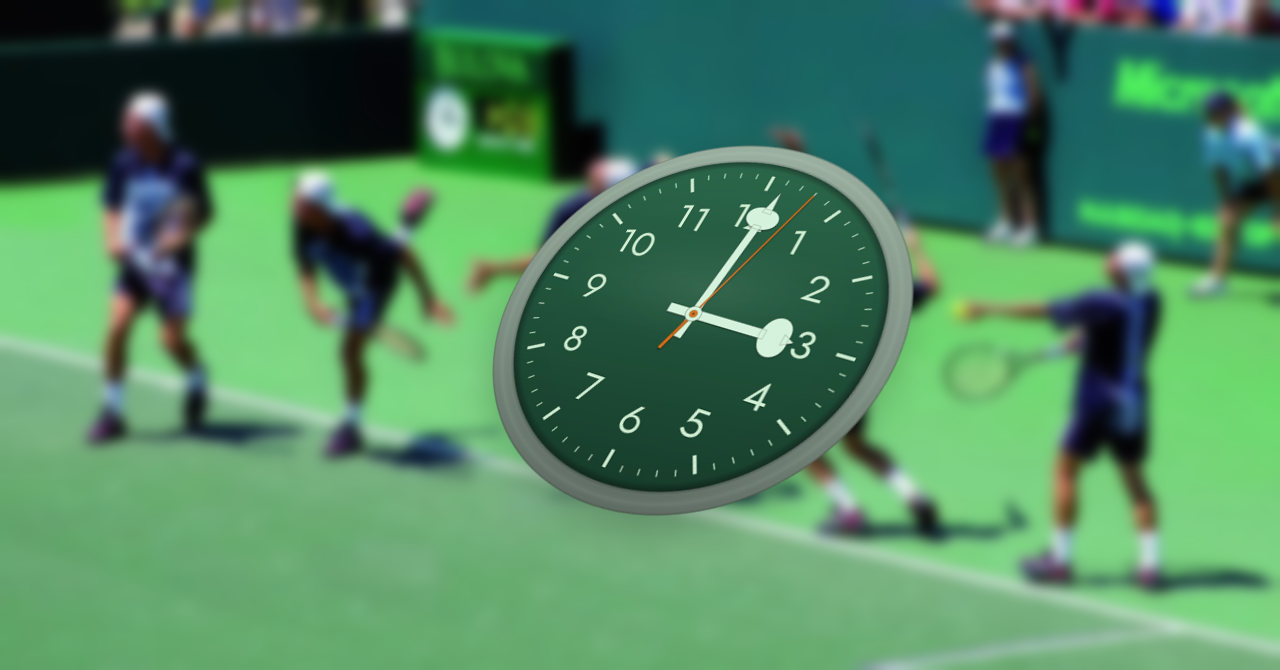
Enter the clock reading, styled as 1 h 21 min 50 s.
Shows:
3 h 01 min 03 s
